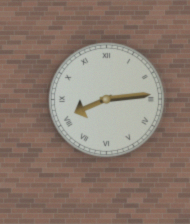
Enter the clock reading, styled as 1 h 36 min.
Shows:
8 h 14 min
